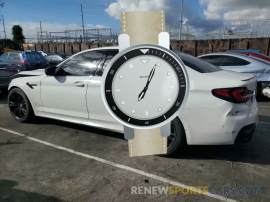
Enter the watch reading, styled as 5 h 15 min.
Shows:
7 h 04 min
